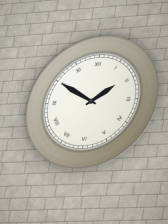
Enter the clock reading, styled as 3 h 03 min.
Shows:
1 h 50 min
